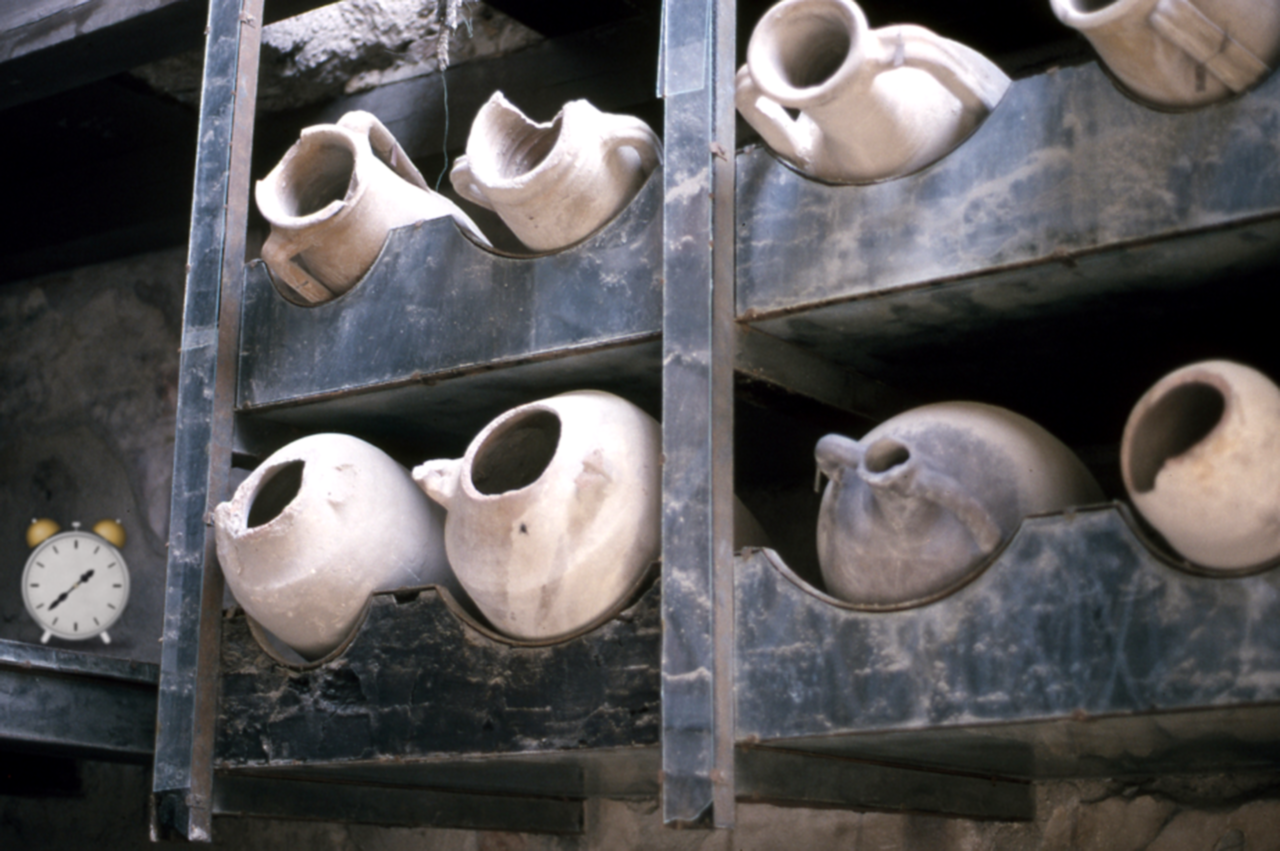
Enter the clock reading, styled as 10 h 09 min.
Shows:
1 h 38 min
